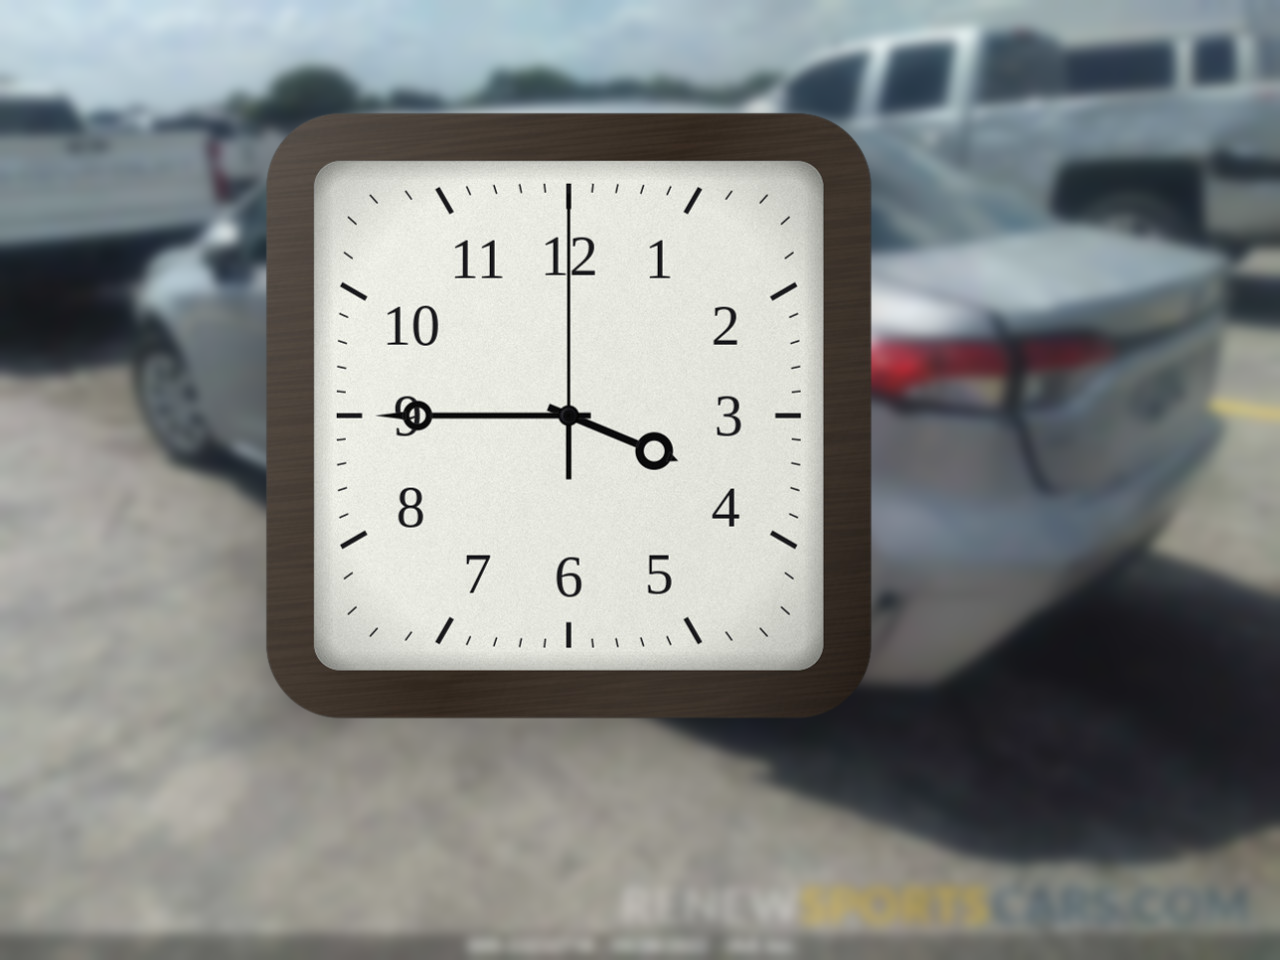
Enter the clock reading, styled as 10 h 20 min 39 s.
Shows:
3 h 45 min 00 s
